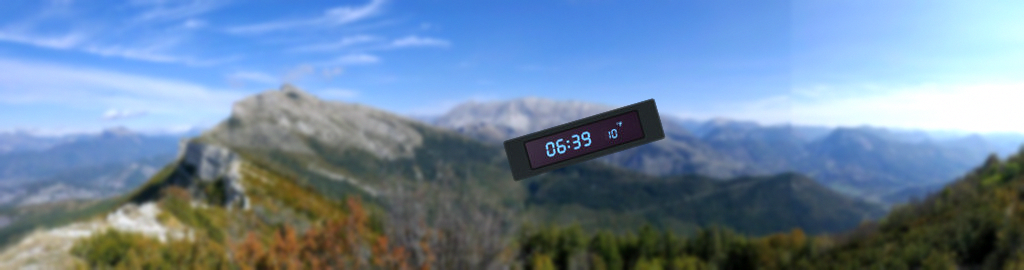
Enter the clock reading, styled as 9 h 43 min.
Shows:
6 h 39 min
